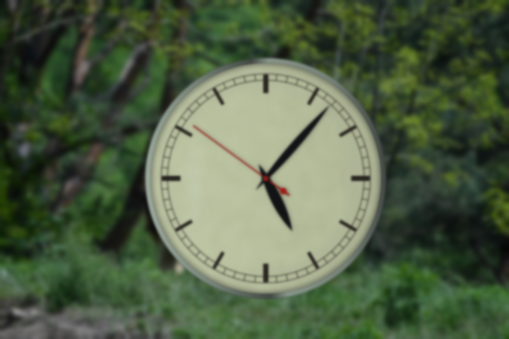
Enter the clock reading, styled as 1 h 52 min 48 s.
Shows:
5 h 06 min 51 s
